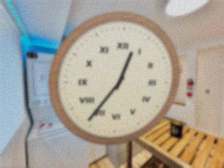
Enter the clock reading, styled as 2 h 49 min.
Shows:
12 h 36 min
